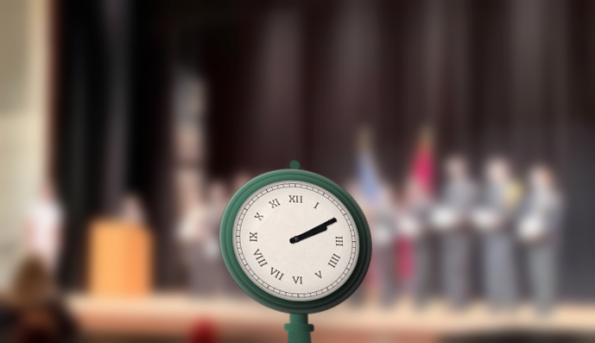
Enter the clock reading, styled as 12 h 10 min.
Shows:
2 h 10 min
